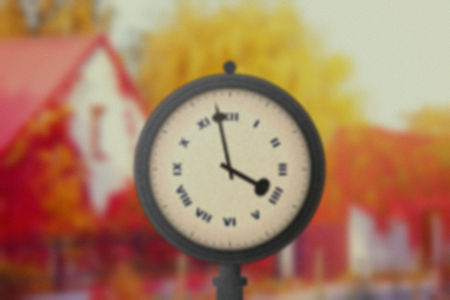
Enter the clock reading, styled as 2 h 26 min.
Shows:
3 h 58 min
